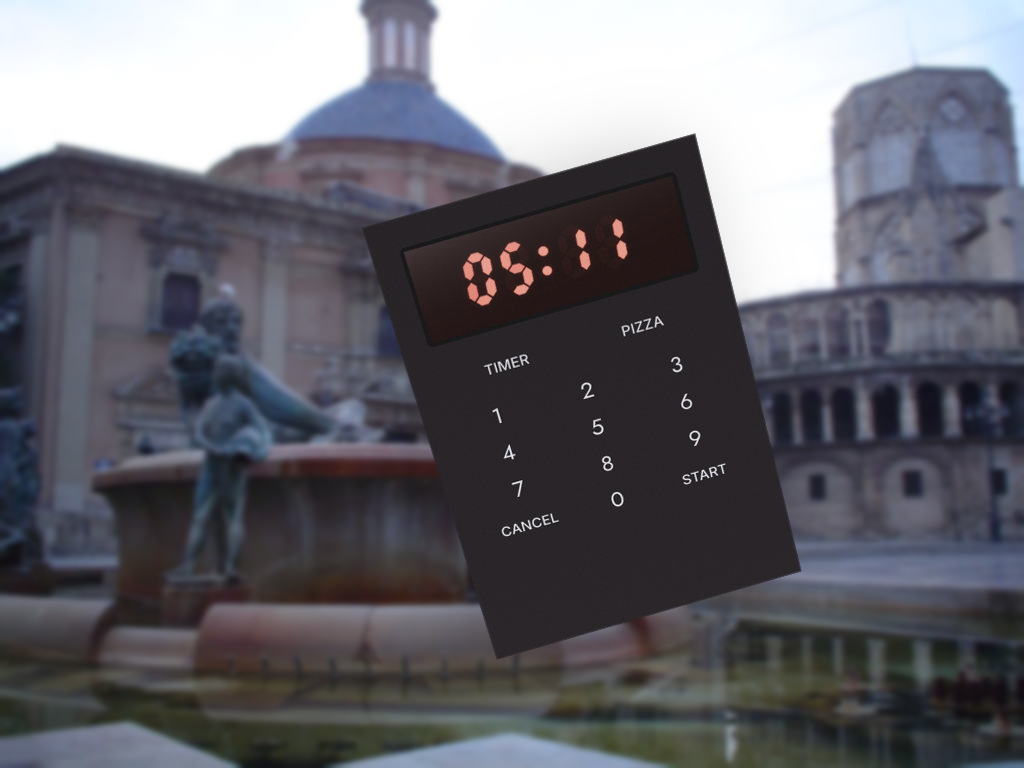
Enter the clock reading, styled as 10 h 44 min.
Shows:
5 h 11 min
